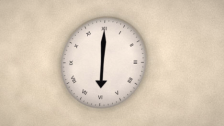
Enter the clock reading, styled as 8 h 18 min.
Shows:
6 h 00 min
